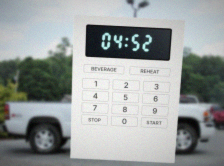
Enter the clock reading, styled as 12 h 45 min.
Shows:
4 h 52 min
